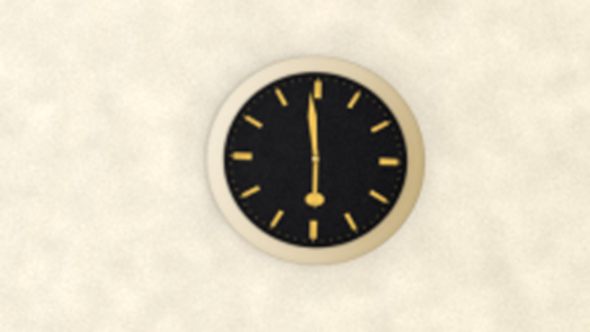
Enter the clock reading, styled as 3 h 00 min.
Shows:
5 h 59 min
